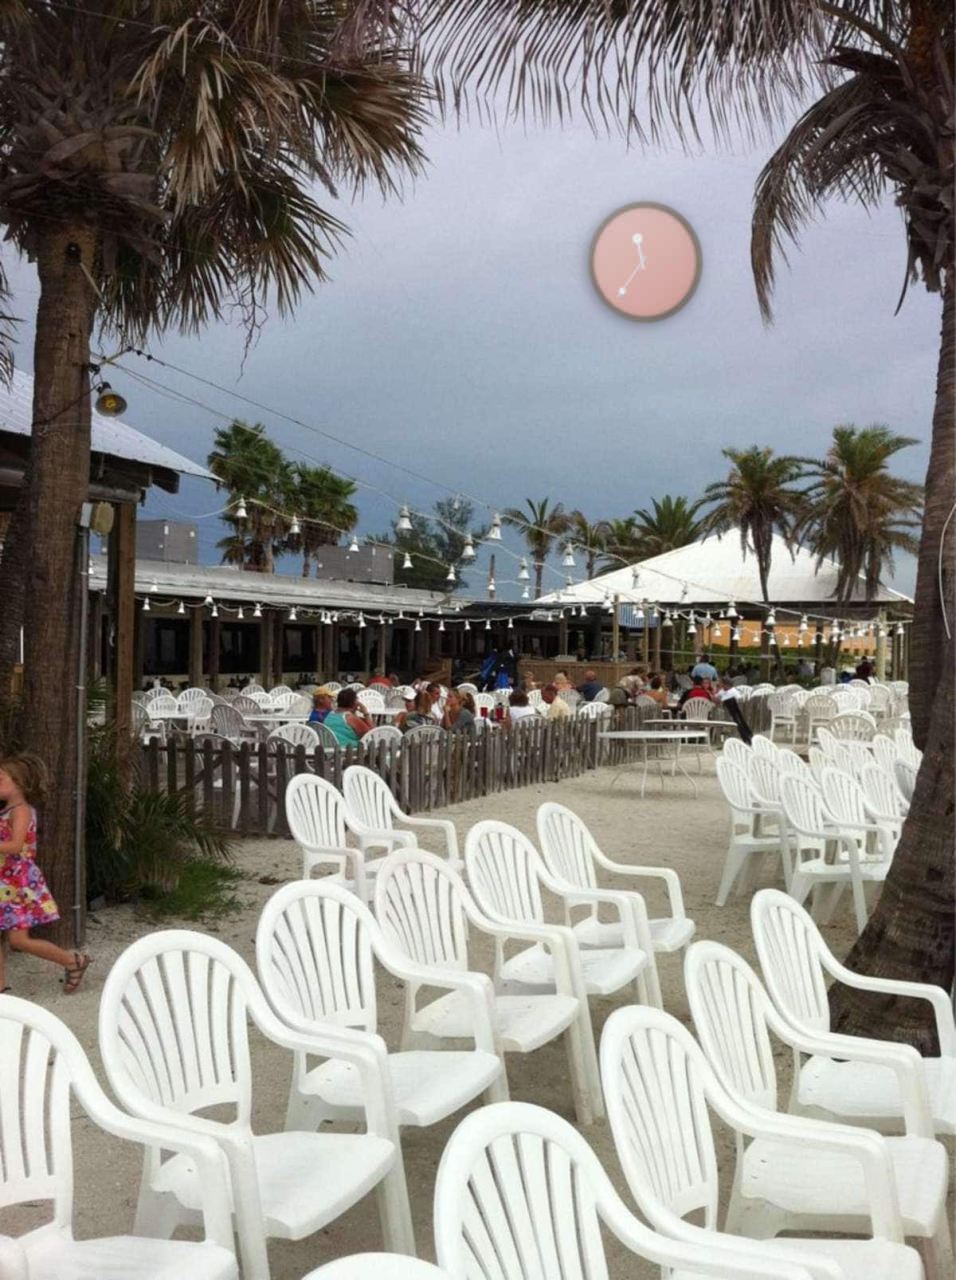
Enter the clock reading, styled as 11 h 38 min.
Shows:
11 h 36 min
